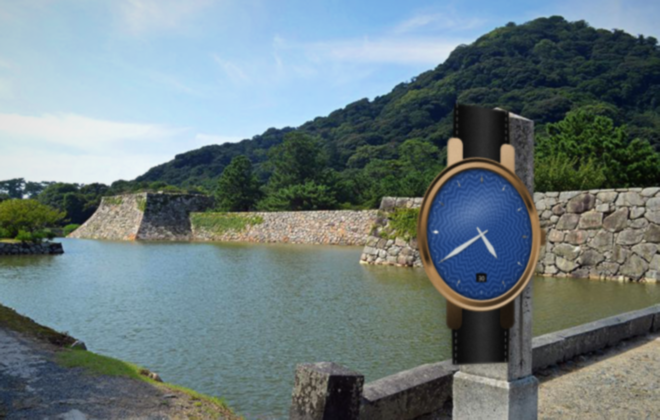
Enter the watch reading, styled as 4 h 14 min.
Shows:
4 h 40 min
